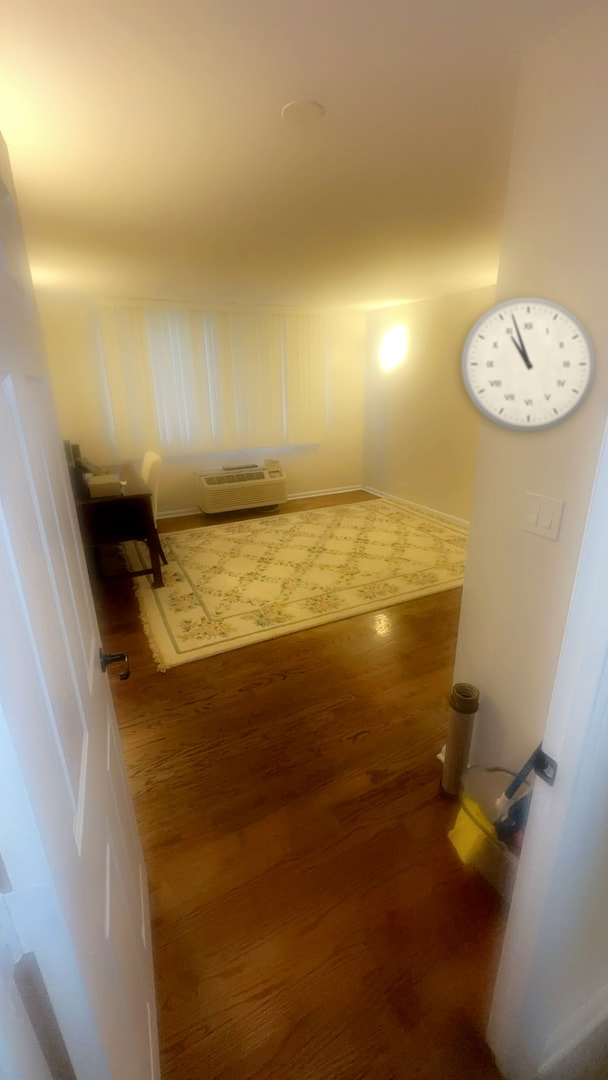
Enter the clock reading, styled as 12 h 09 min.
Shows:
10 h 57 min
